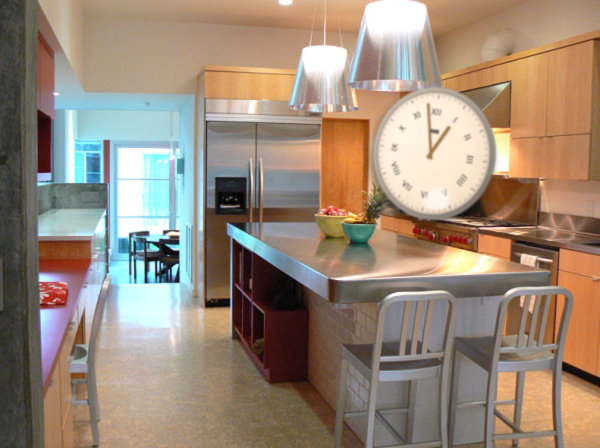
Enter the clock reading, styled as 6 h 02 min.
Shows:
12 h 58 min
